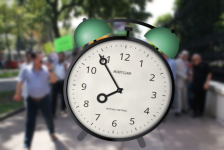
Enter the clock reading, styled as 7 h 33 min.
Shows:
7 h 54 min
